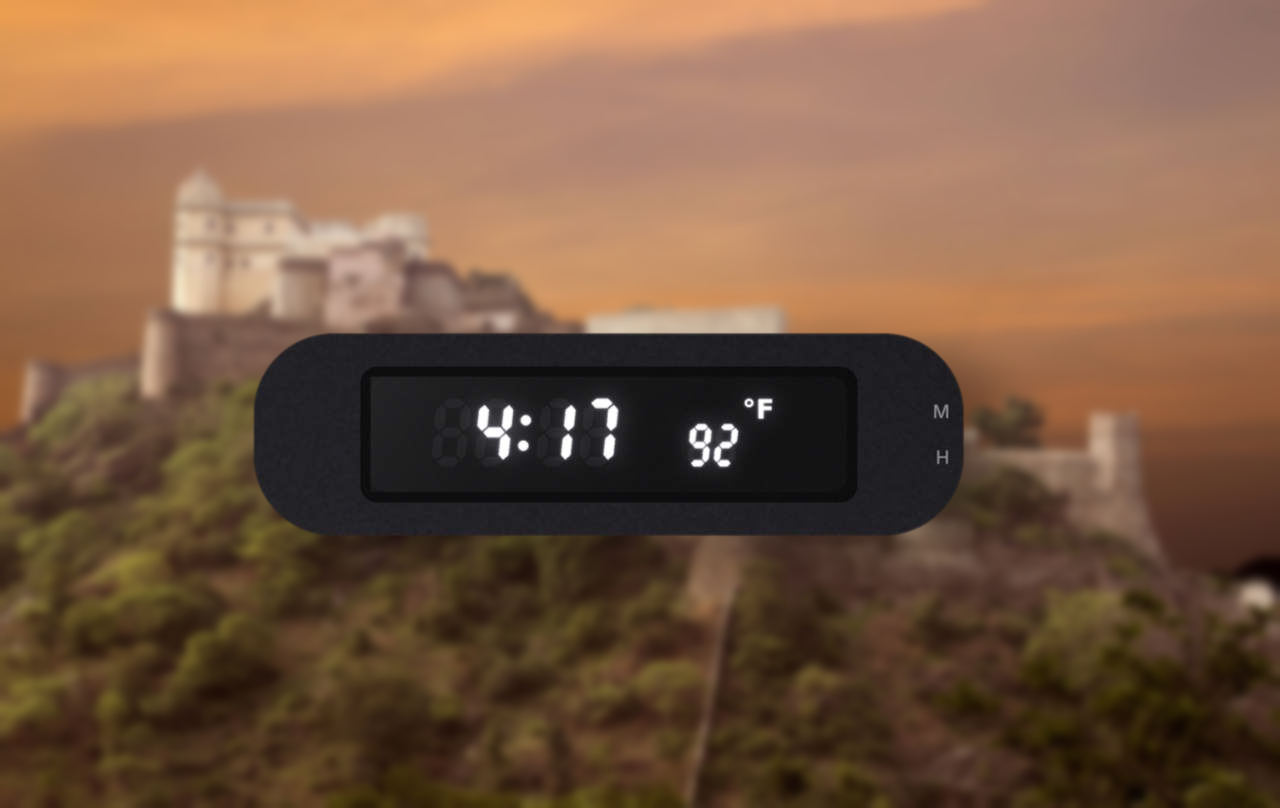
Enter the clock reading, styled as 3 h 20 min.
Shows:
4 h 17 min
